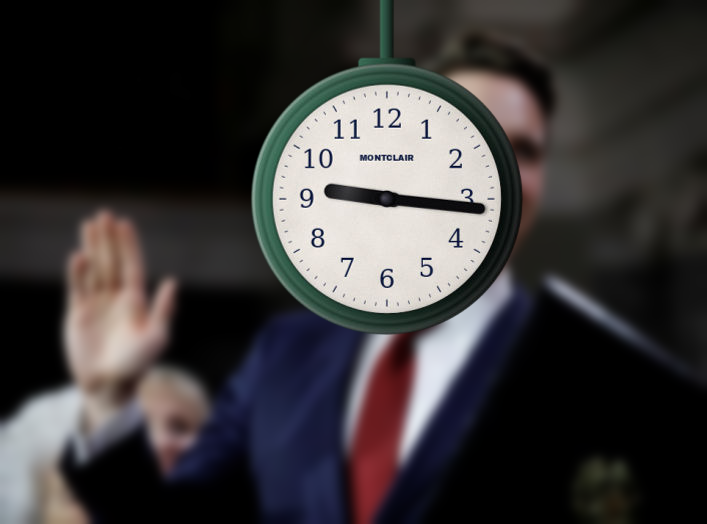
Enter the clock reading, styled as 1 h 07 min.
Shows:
9 h 16 min
